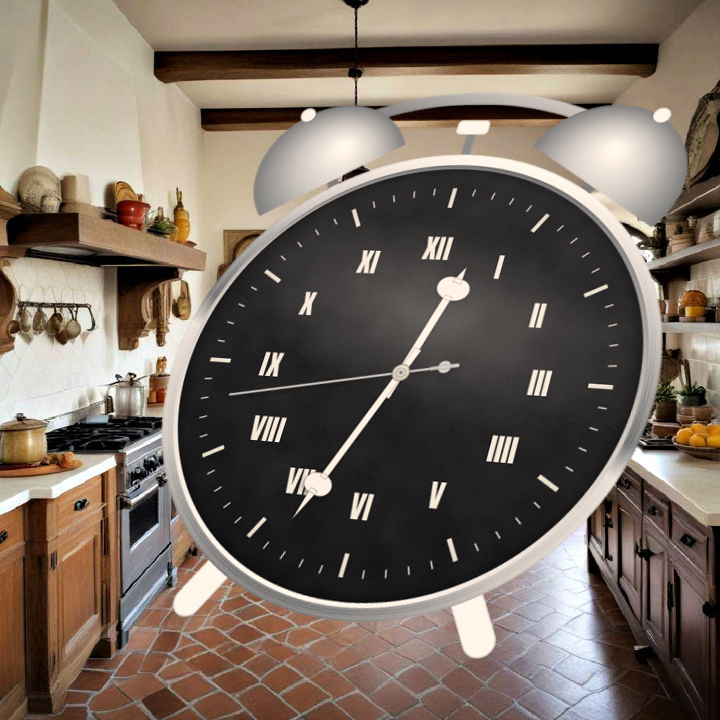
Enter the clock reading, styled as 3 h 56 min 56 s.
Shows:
12 h 33 min 43 s
